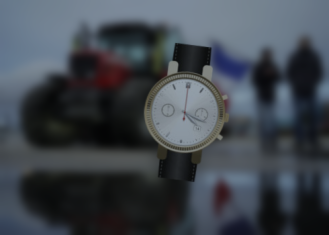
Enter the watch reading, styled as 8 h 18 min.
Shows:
4 h 18 min
